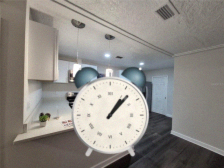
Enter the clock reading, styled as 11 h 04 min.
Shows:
1 h 07 min
